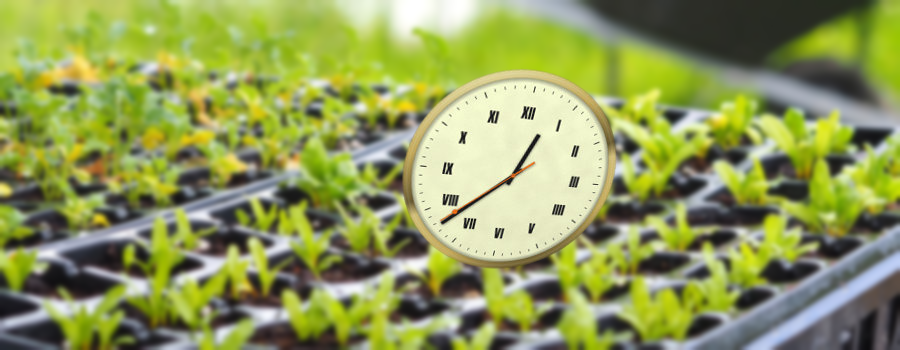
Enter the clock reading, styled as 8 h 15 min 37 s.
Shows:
12 h 37 min 38 s
